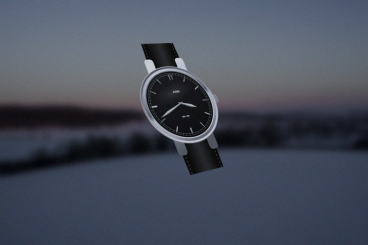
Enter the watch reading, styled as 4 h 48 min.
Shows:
3 h 41 min
